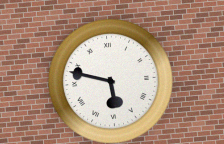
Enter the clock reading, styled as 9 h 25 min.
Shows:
5 h 48 min
